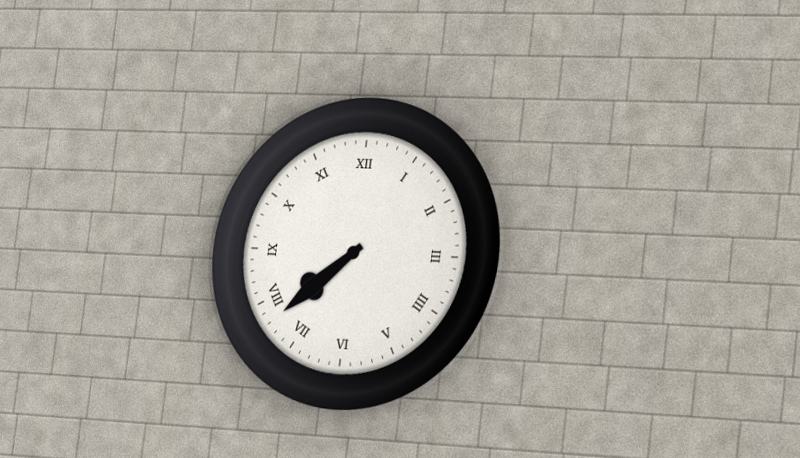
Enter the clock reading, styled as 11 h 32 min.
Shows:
7 h 38 min
